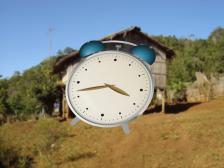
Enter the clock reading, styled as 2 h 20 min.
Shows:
3 h 42 min
